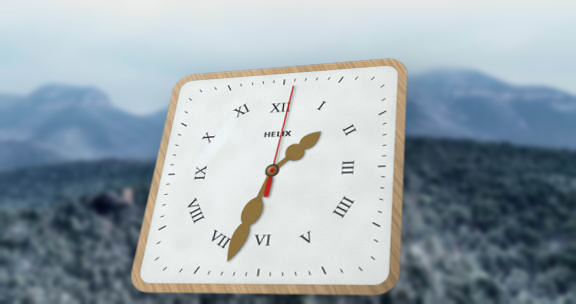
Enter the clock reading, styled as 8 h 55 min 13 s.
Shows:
1 h 33 min 01 s
